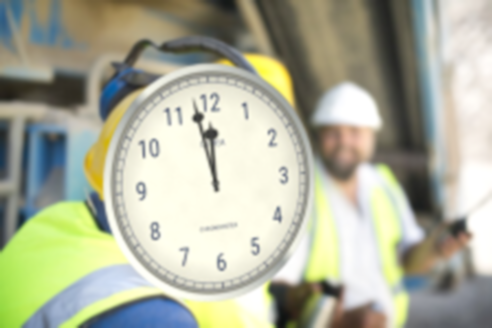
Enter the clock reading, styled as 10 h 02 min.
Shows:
11 h 58 min
